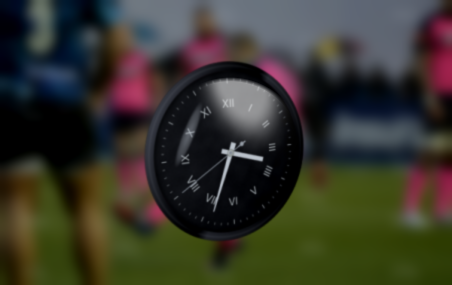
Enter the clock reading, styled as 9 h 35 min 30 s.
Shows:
3 h 33 min 40 s
